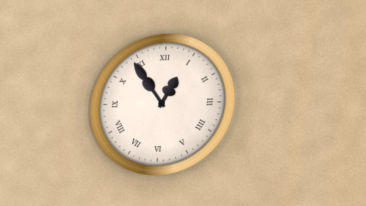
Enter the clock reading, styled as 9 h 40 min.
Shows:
12 h 54 min
